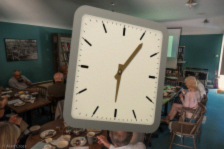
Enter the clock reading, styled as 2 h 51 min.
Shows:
6 h 06 min
